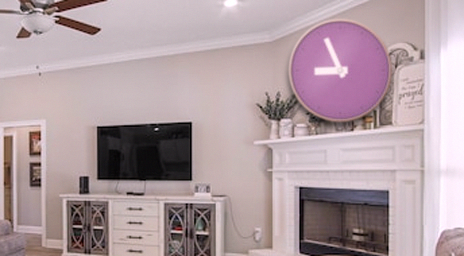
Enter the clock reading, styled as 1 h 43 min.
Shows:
8 h 56 min
